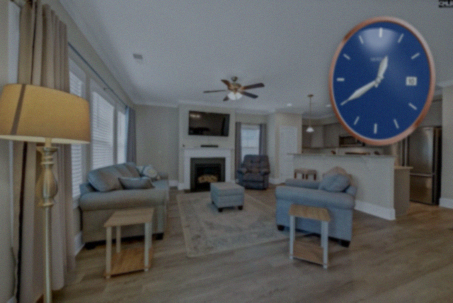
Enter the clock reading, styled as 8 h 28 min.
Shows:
12 h 40 min
